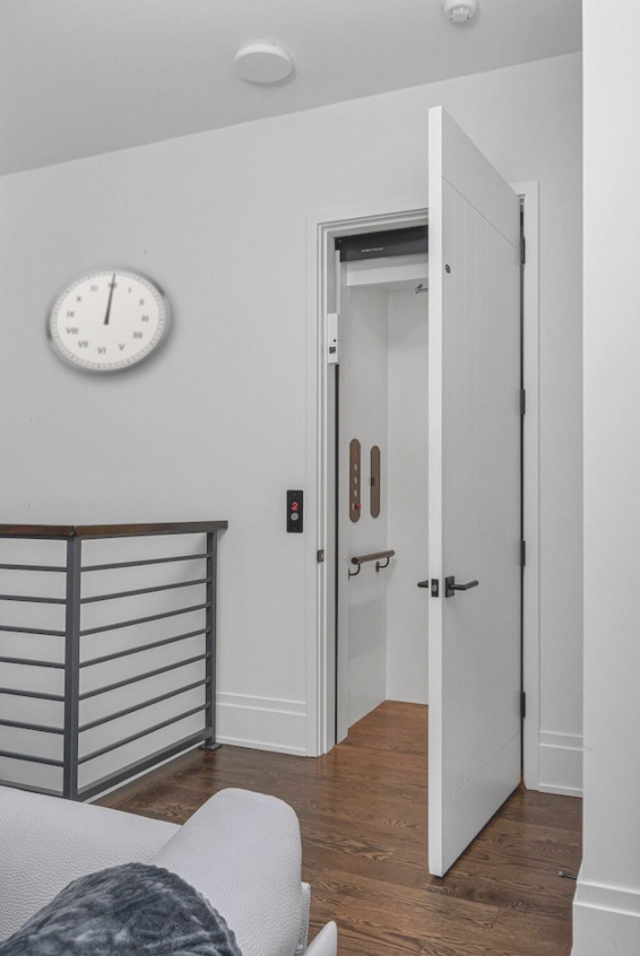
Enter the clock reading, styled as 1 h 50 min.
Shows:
12 h 00 min
